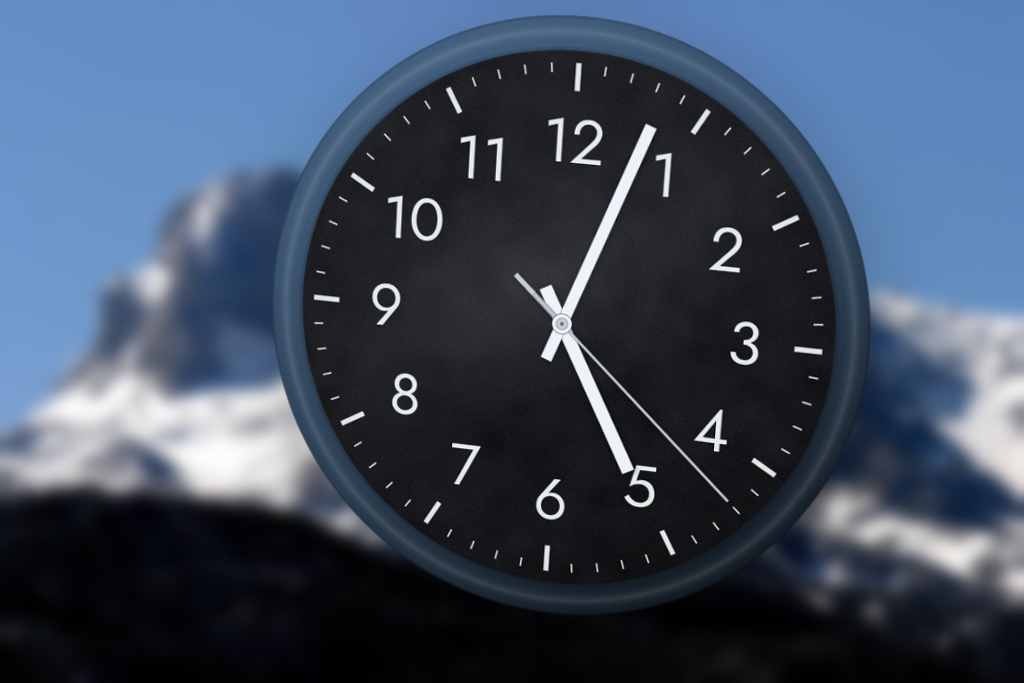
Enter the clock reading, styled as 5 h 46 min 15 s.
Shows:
5 h 03 min 22 s
